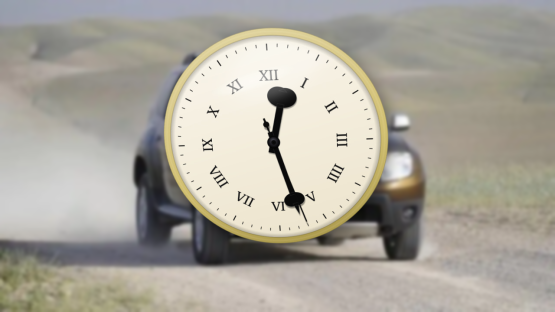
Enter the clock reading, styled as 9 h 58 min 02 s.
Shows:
12 h 27 min 27 s
